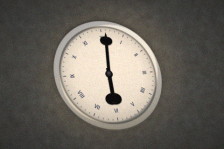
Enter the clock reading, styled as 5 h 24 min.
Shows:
6 h 01 min
